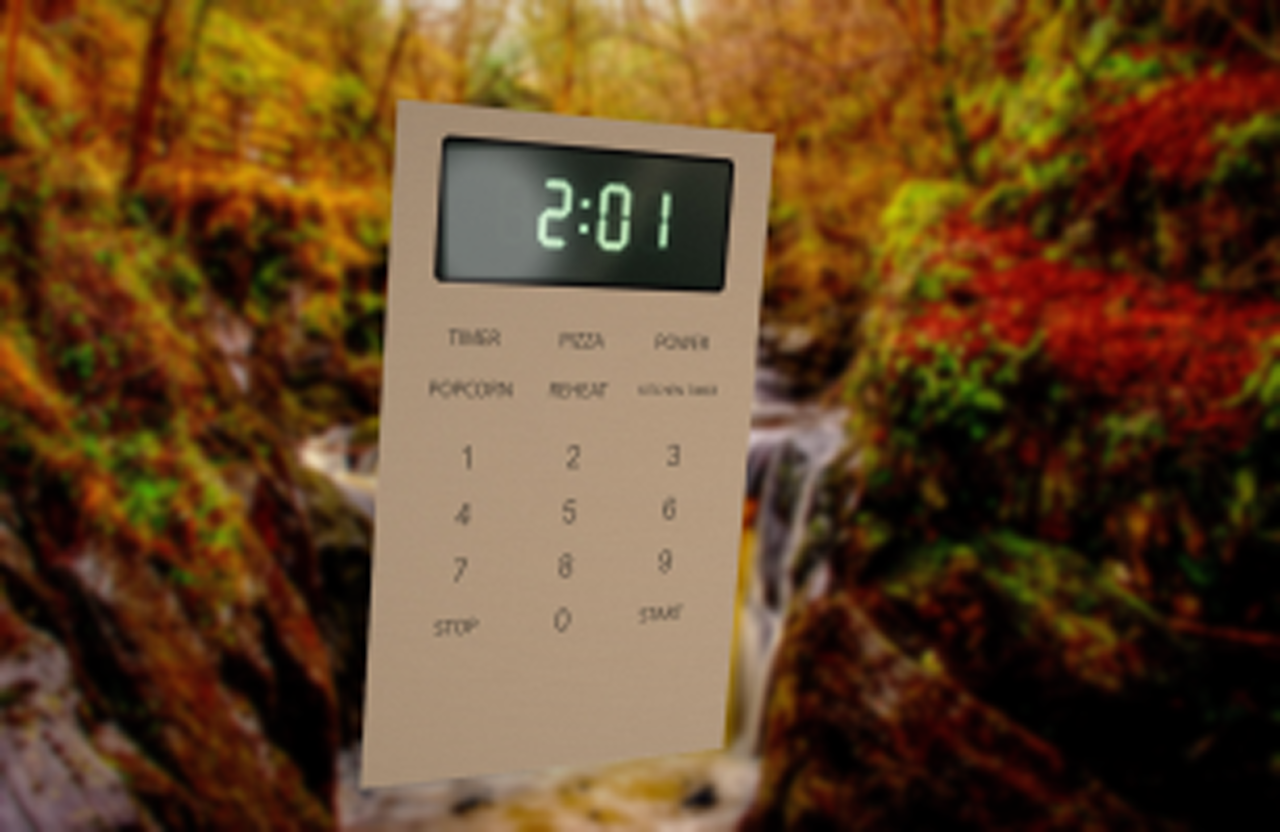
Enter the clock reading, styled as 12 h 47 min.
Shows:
2 h 01 min
